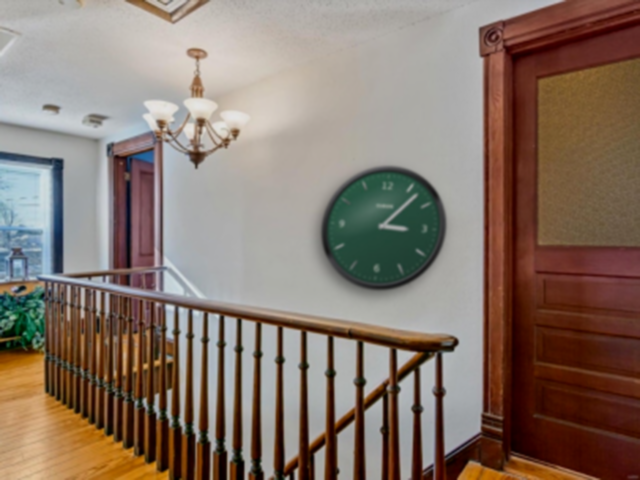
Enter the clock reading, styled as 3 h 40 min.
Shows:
3 h 07 min
